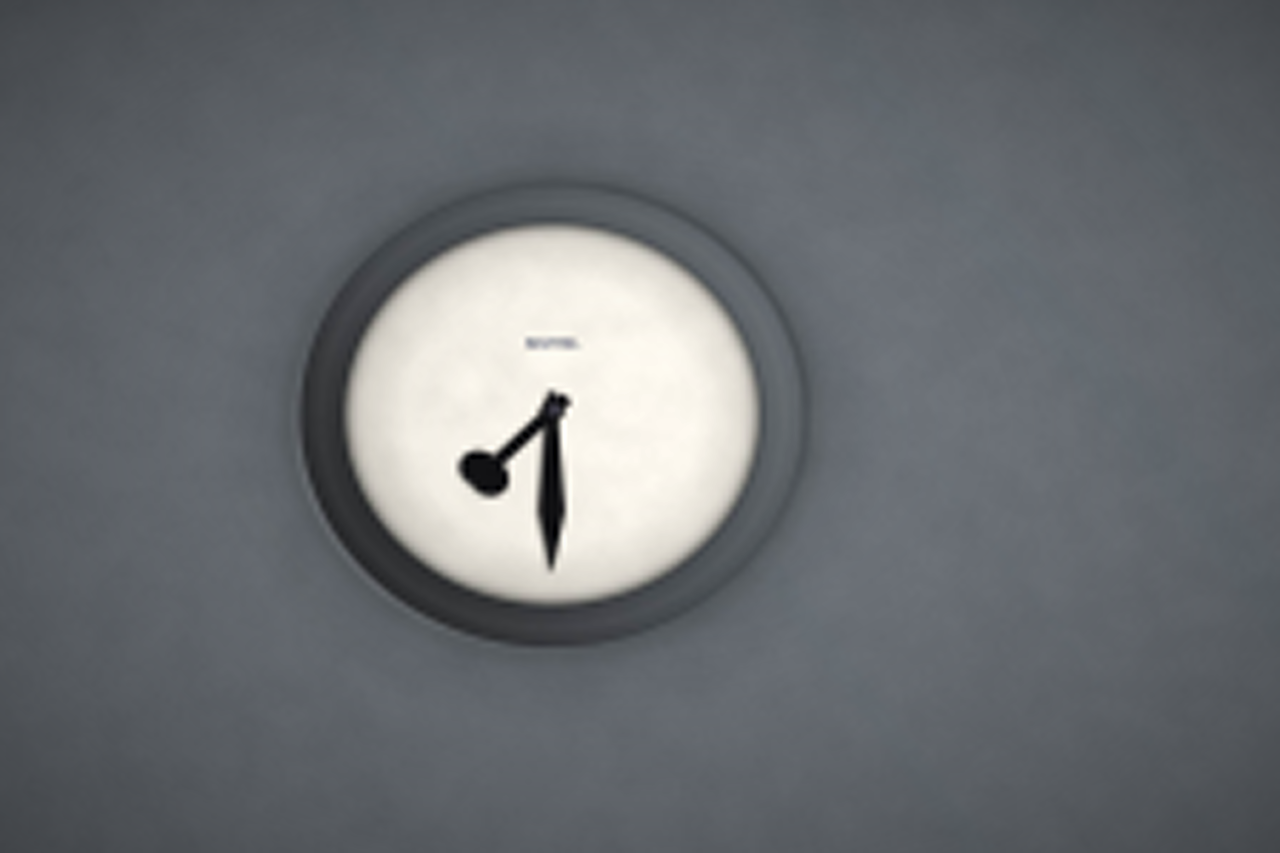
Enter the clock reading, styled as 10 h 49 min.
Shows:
7 h 30 min
